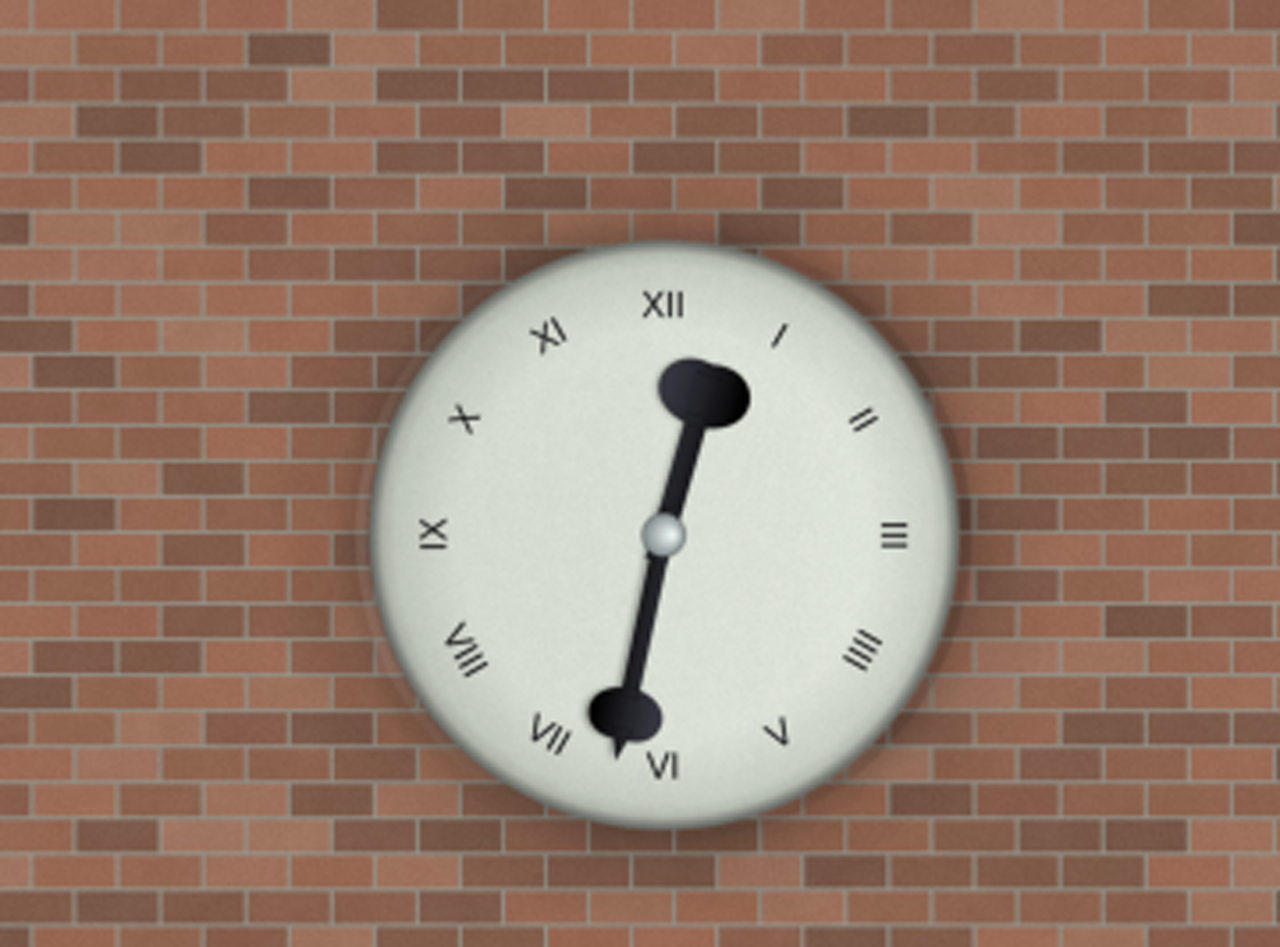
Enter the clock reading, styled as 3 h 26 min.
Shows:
12 h 32 min
